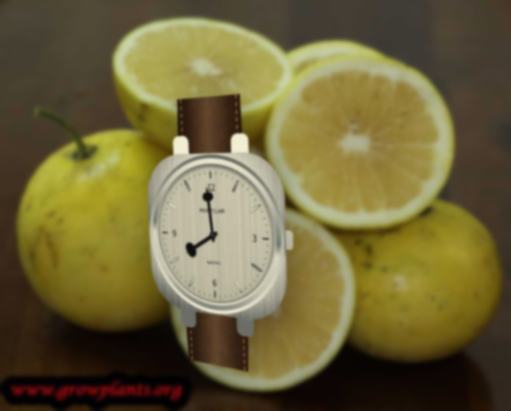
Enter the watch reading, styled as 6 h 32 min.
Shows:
7 h 59 min
